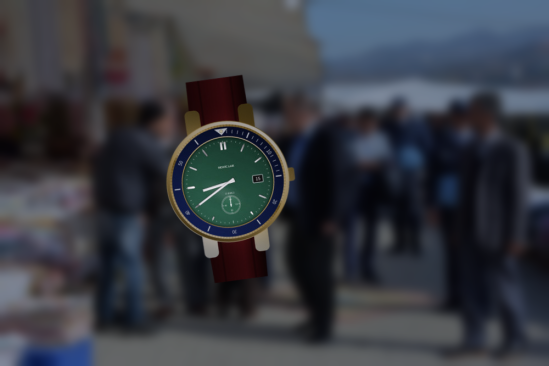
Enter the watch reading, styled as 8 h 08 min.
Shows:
8 h 40 min
